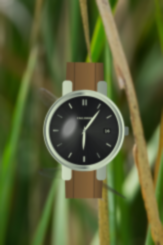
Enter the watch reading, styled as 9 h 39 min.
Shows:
6 h 06 min
